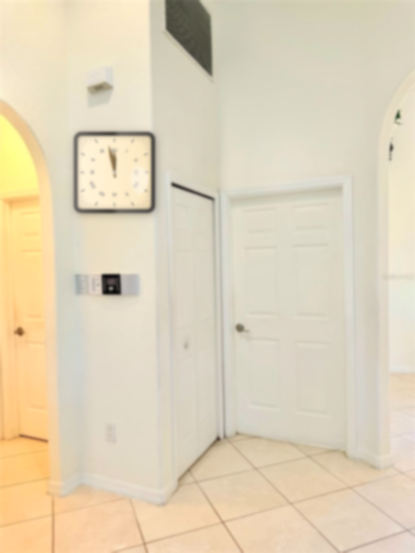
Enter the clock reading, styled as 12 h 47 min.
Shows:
11 h 58 min
